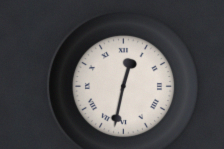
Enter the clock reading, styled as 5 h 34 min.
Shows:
12 h 32 min
